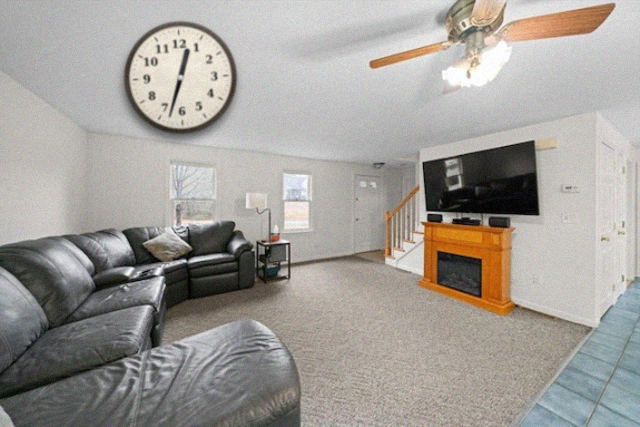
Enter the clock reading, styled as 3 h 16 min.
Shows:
12 h 33 min
